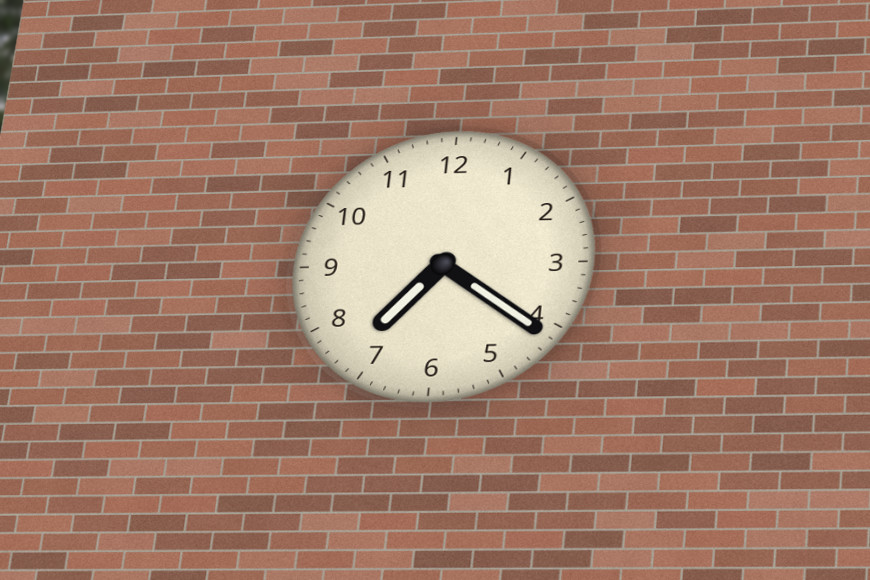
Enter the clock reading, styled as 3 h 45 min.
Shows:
7 h 21 min
